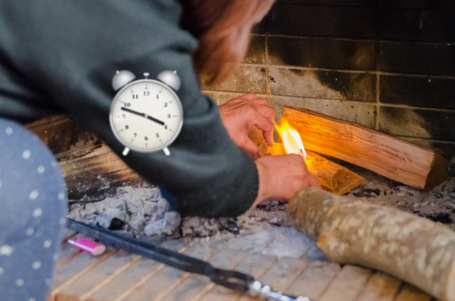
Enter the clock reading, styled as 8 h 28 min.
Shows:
3 h 48 min
